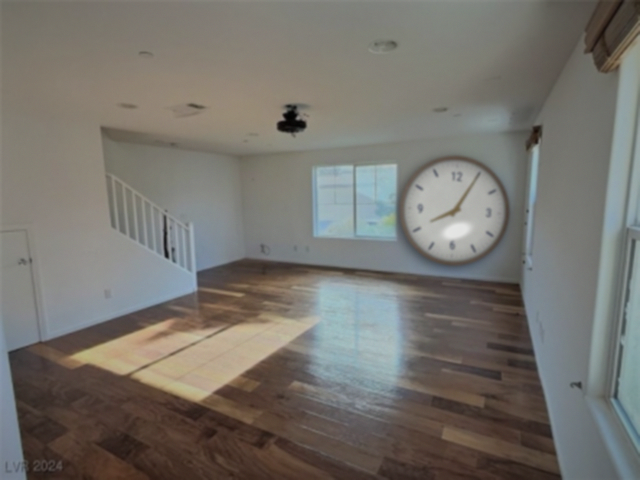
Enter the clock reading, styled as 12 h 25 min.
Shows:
8 h 05 min
